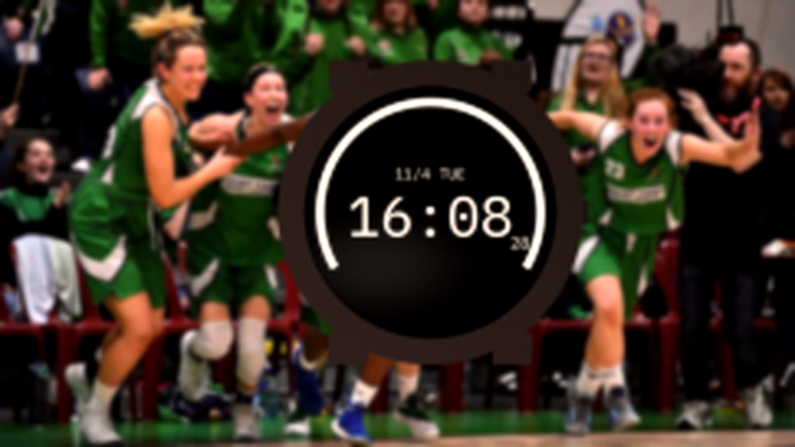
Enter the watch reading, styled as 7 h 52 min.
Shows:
16 h 08 min
